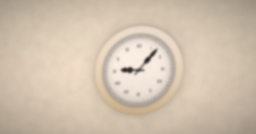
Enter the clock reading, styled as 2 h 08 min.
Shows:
9 h 07 min
